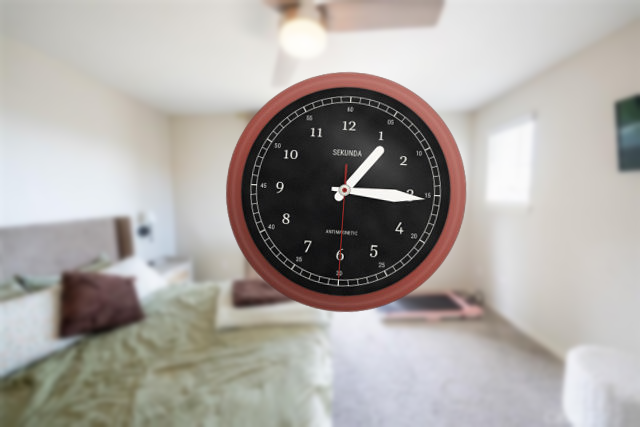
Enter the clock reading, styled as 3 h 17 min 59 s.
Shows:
1 h 15 min 30 s
